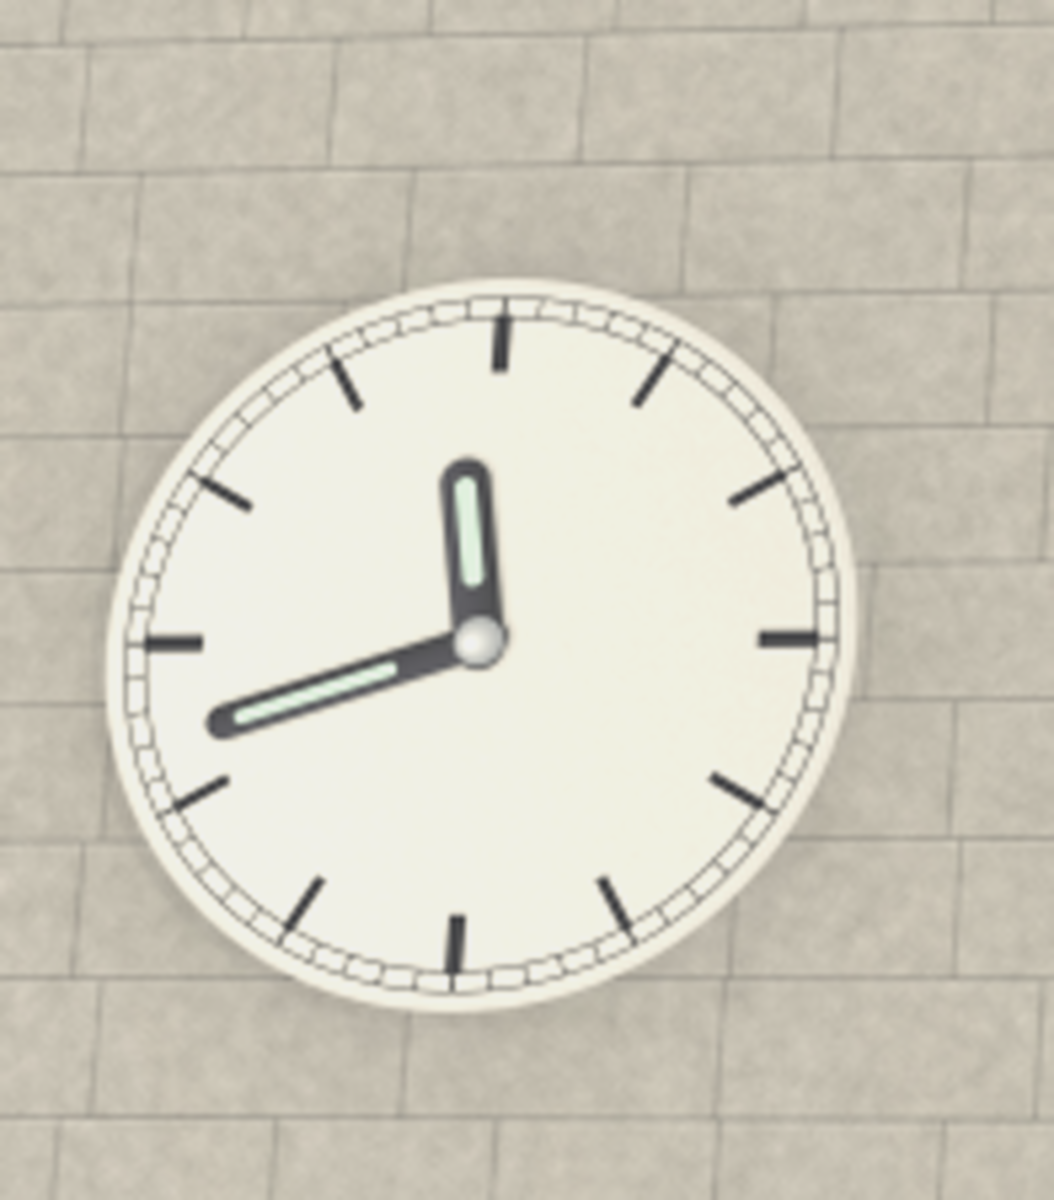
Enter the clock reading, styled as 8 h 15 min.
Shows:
11 h 42 min
